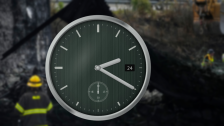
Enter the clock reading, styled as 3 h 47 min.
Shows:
2 h 20 min
